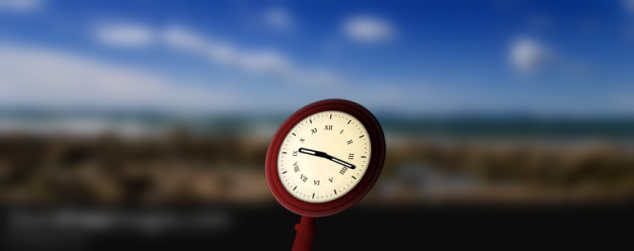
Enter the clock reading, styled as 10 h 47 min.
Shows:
9 h 18 min
